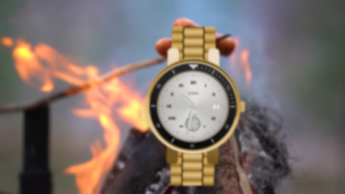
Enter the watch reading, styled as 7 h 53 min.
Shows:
10 h 32 min
